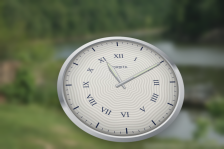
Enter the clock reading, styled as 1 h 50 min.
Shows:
11 h 10 min
